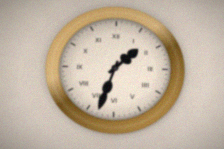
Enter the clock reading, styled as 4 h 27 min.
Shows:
1 h 33 min
